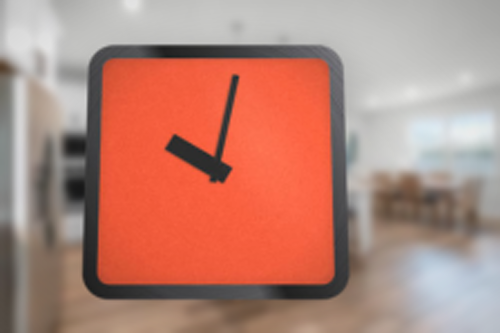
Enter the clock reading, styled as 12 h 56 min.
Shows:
10 h 02 min
